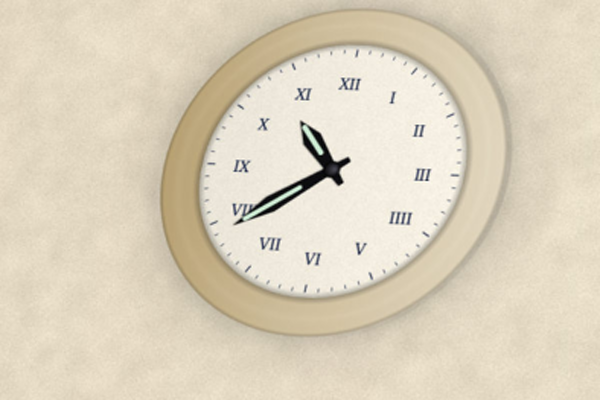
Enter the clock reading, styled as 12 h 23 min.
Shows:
10 h 39 min
